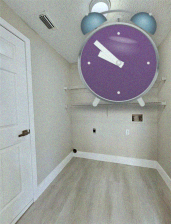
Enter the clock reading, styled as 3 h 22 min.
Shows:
9 h 52 min
